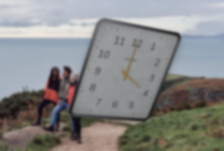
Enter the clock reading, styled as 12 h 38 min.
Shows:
4 h 00 min
